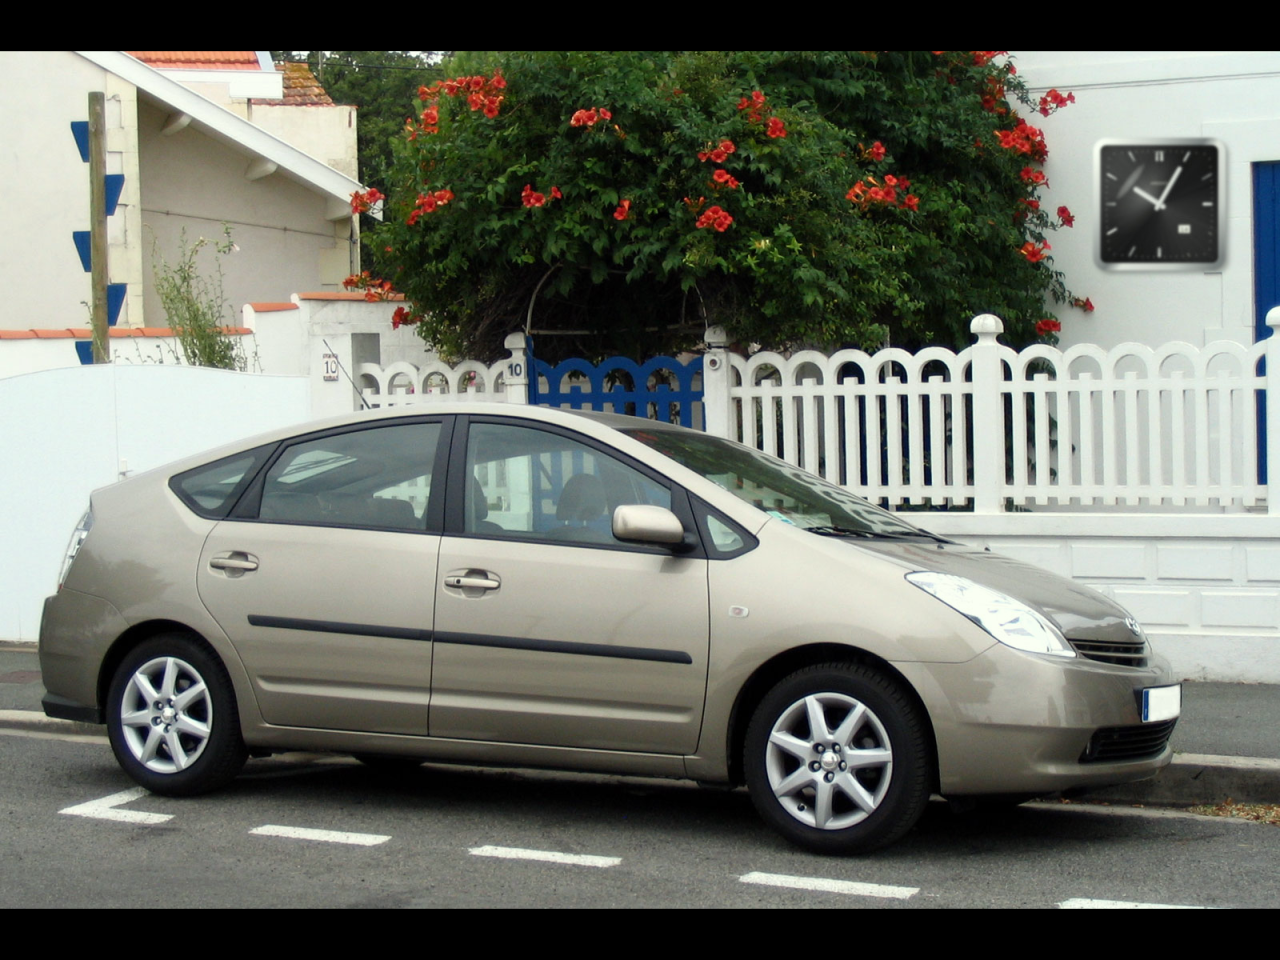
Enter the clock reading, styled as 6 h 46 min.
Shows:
10 h 05 min
